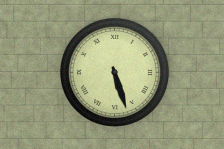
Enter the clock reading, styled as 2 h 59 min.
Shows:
5 h 27 min
